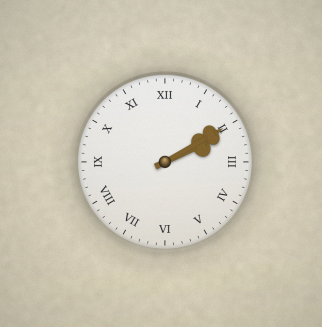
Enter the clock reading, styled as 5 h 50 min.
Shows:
2 h 10 min
